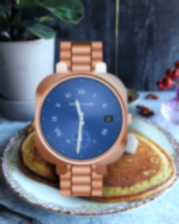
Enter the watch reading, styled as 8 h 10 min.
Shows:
11 h 31 min
